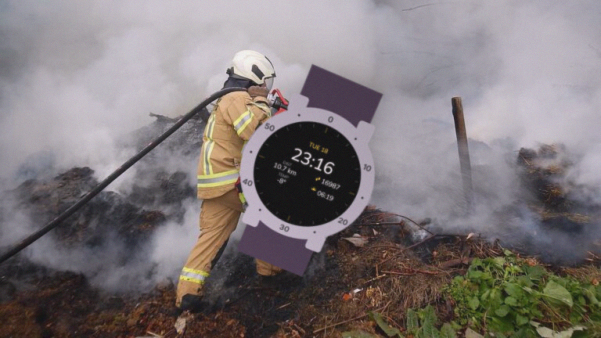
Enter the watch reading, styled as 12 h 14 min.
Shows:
23 h 16 min
